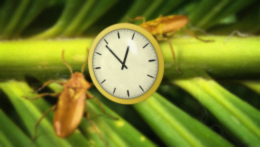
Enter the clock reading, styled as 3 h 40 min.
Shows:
12 h 54 min
